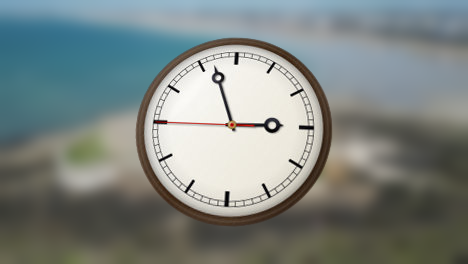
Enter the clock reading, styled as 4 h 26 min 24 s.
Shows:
2 h 56 min 45 s
